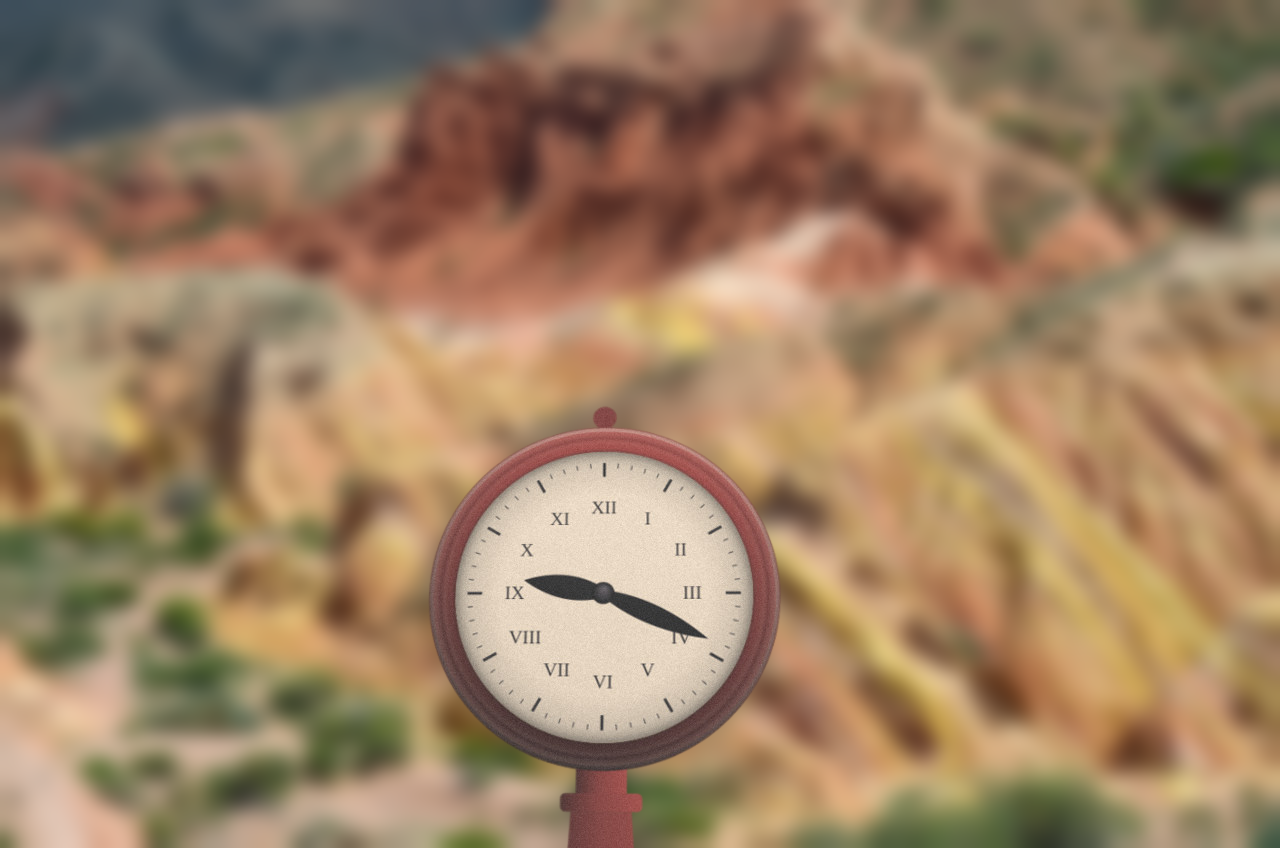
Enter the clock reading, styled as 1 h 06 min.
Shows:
9 h 19 min
